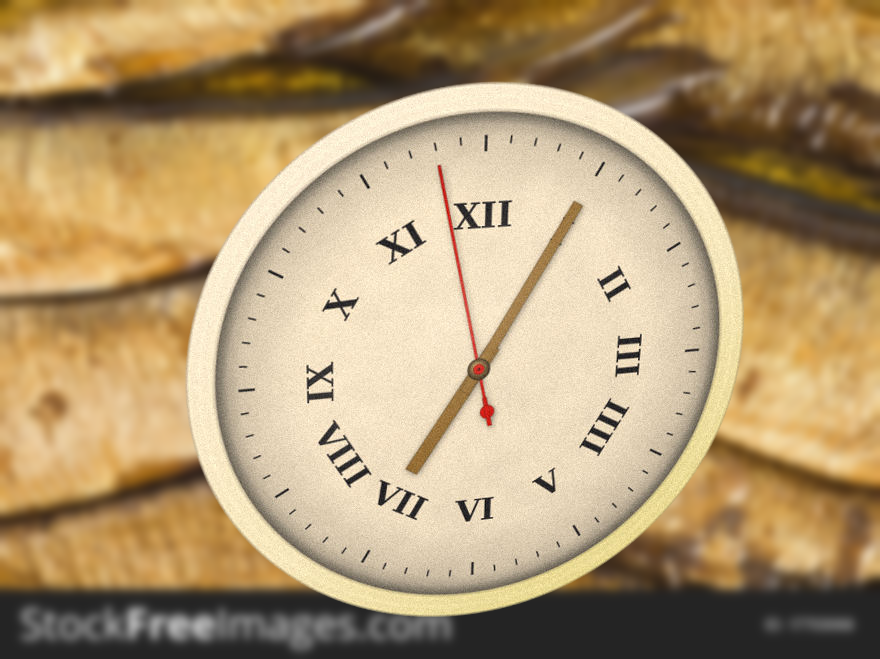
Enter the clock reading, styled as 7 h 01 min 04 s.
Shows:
7 h 04 min 58 s
